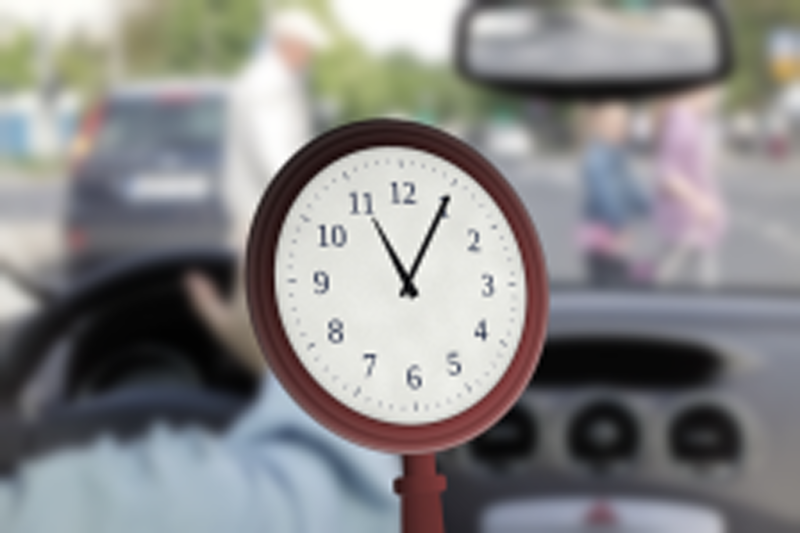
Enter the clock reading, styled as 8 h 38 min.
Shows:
11 h 05 min
